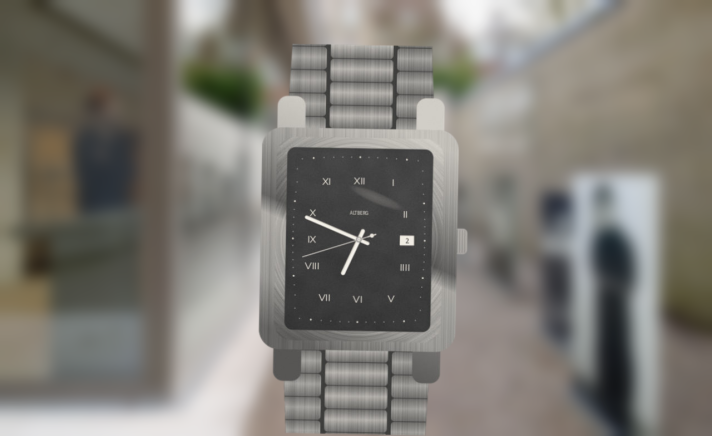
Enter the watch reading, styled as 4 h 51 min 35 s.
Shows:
6 h 48 min 42 s
